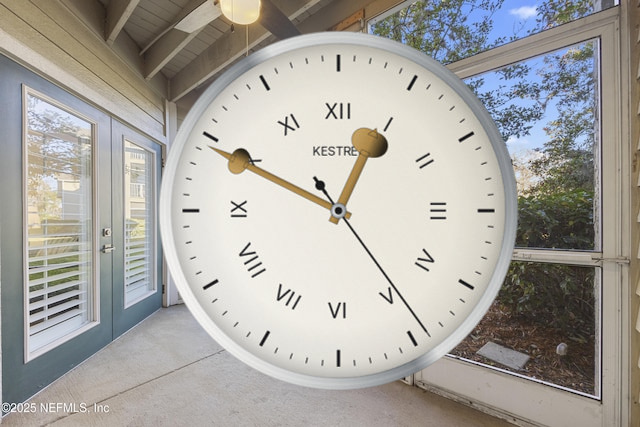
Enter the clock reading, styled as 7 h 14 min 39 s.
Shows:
12 h 49 min 24 s
